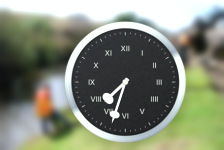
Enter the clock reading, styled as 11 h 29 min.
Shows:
7 h 33 min
